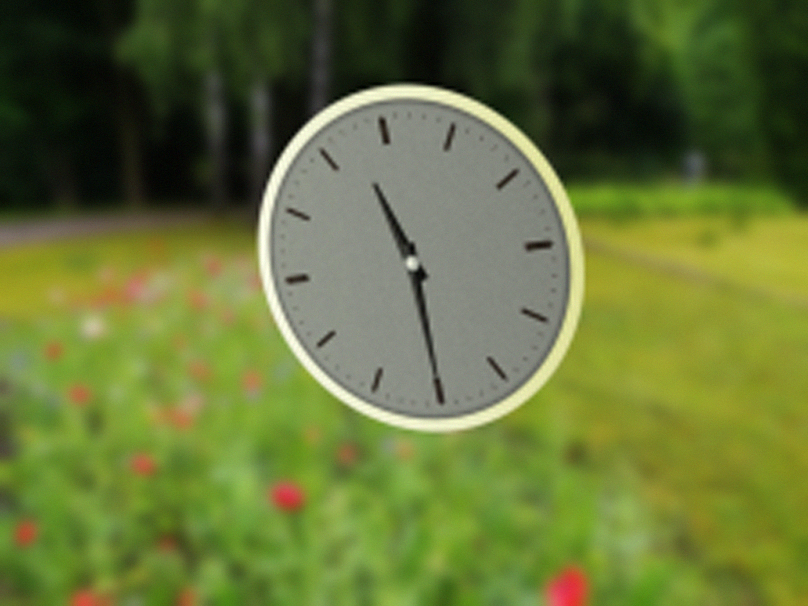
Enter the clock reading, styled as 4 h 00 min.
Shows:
11 h 30 min
